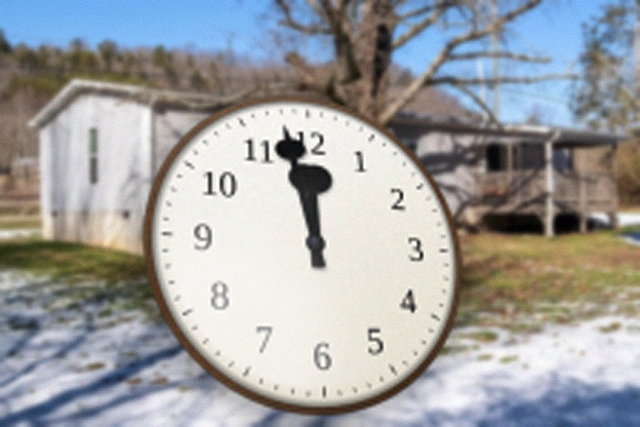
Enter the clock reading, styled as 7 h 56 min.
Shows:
11 h 58 min
